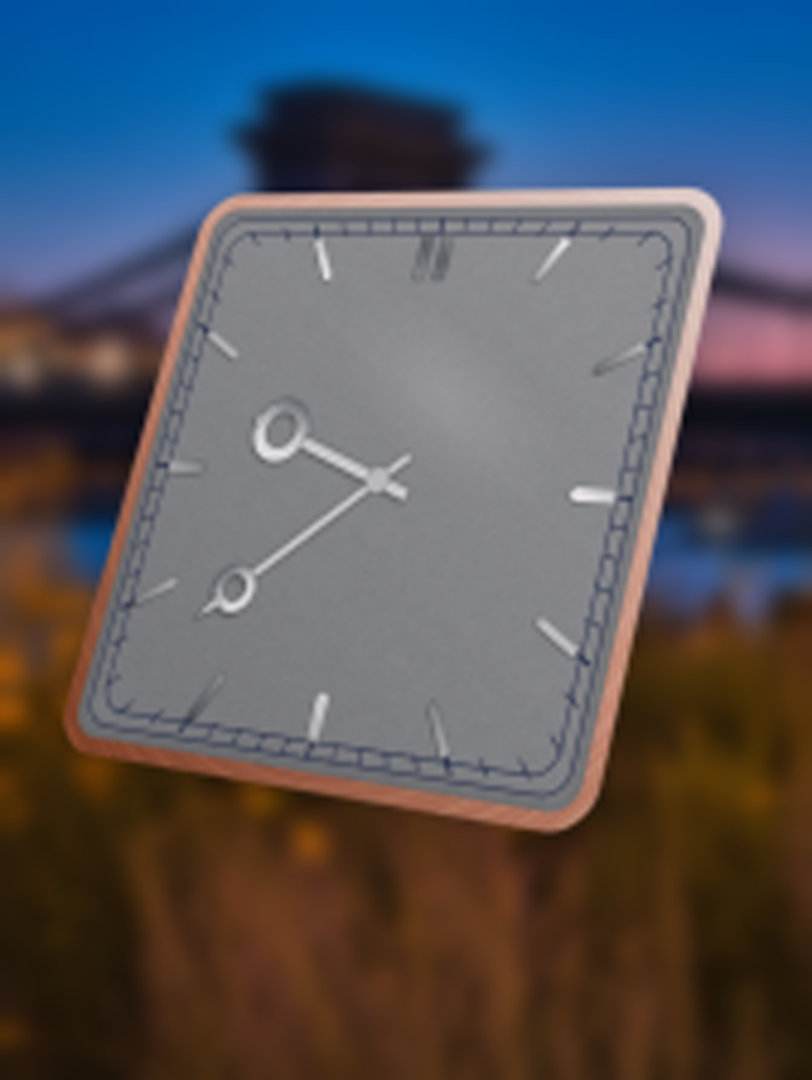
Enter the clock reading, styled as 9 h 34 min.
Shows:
9 h 38 min
